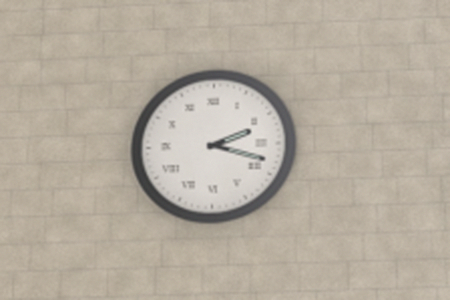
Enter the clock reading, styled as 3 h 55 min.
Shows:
2 h 18 min
